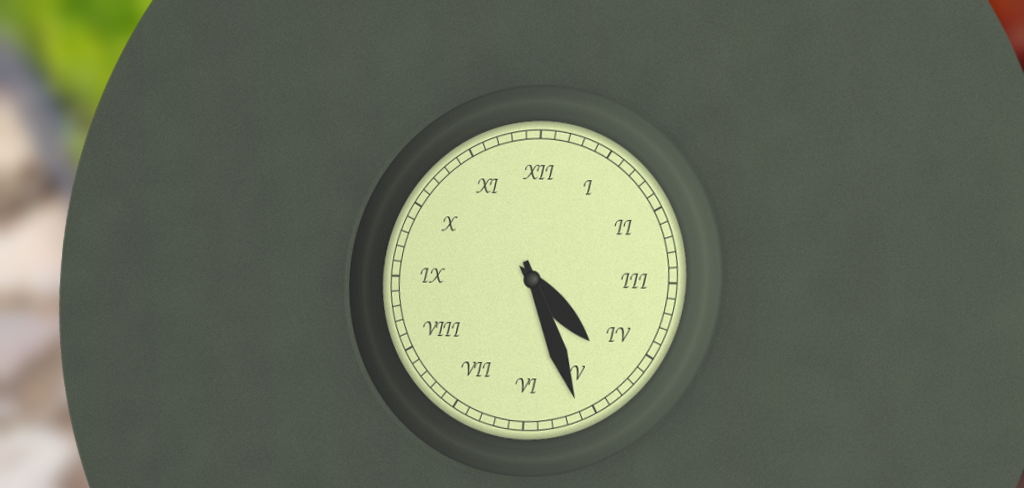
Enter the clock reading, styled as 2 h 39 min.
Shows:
4 h 26 min
